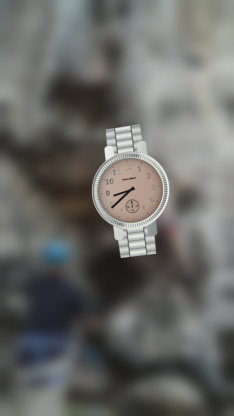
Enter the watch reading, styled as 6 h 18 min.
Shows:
8 h 39 min
